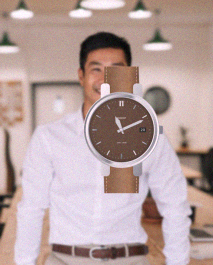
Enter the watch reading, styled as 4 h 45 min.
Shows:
11 h 11 min
